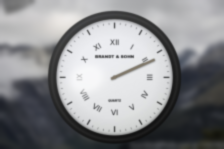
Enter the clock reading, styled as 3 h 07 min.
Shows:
2 h 11 min
